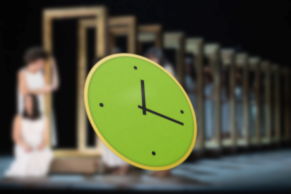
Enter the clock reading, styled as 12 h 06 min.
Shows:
12 h 18 min
